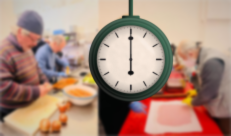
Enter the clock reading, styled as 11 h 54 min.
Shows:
6 h 00 min
